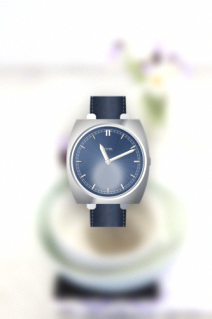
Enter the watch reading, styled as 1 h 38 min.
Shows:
11 h 11 min
